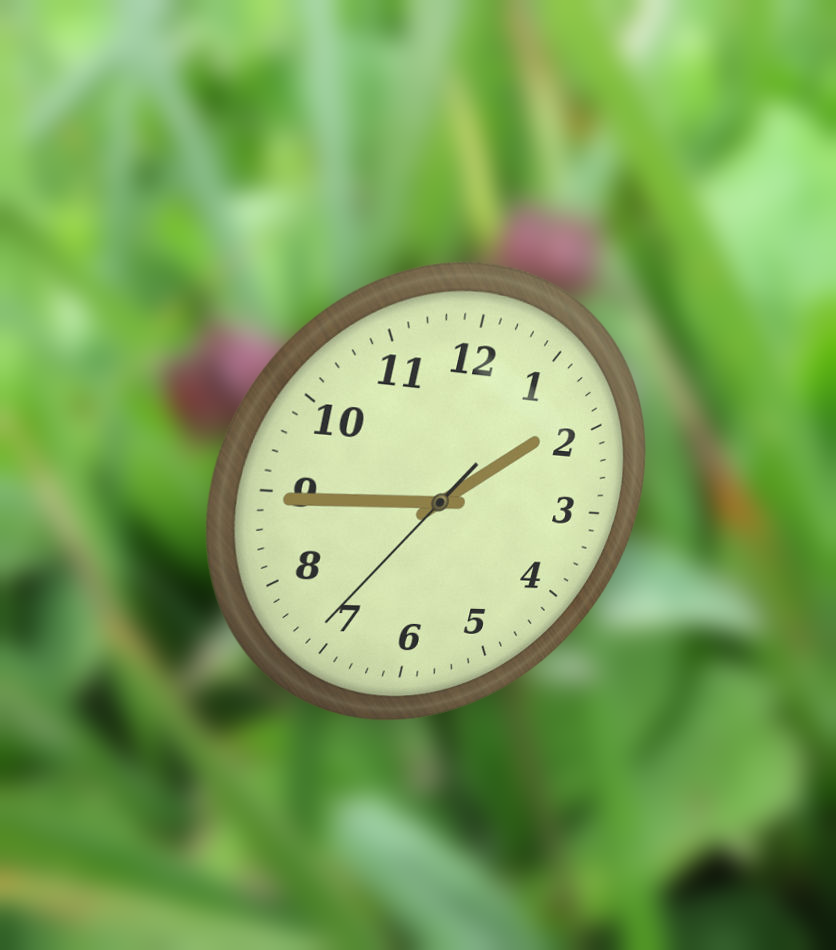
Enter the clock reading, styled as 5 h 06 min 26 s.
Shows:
1 h 44 min 36 s
